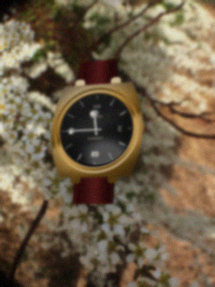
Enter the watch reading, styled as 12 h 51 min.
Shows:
11 h 45 min
